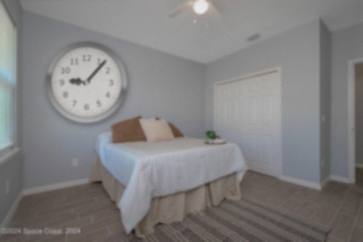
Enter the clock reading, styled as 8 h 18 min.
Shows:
9 h 07 min
